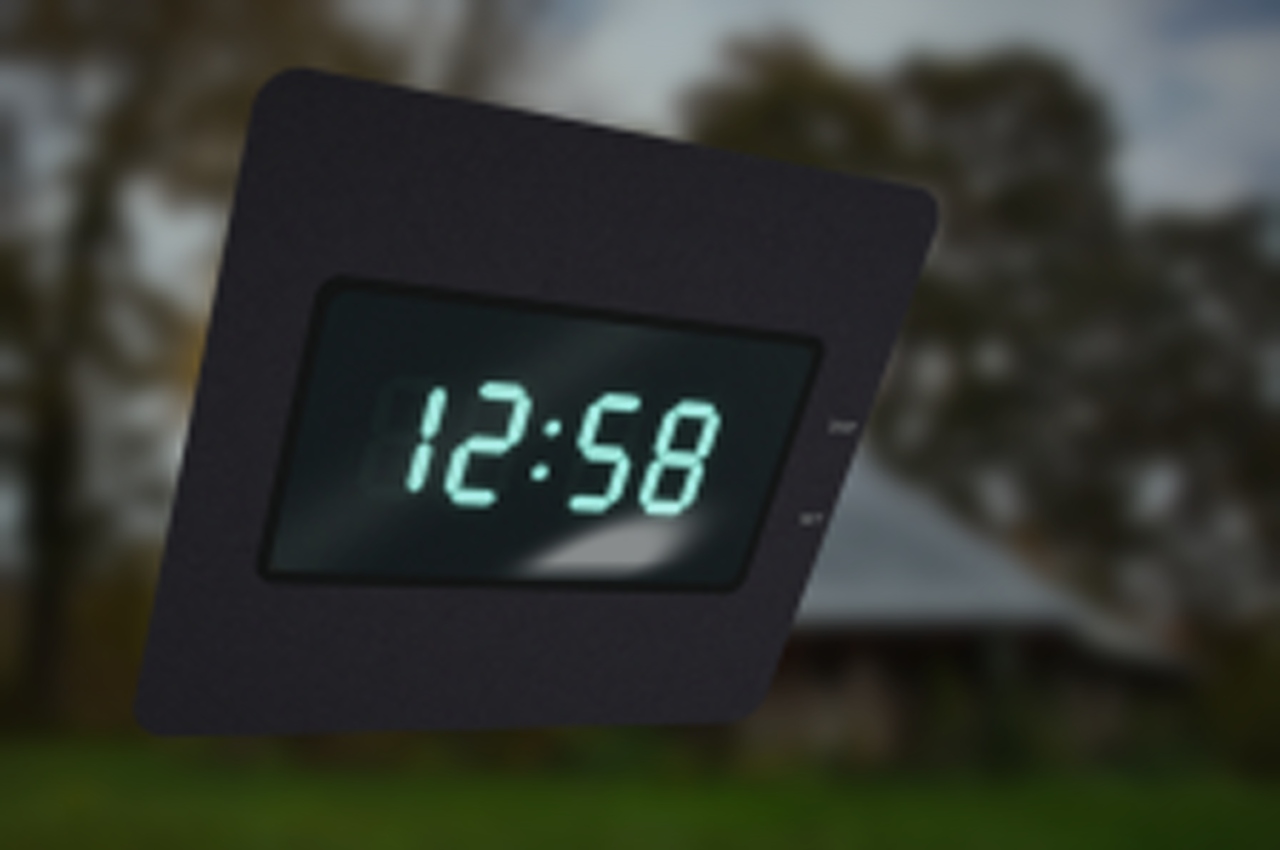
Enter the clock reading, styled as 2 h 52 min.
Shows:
12 h 58 min
